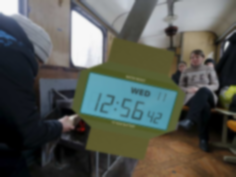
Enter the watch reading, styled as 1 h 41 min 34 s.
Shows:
12 h 56 min 42 s
